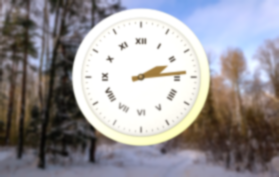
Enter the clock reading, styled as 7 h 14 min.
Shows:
2 h 14 min
